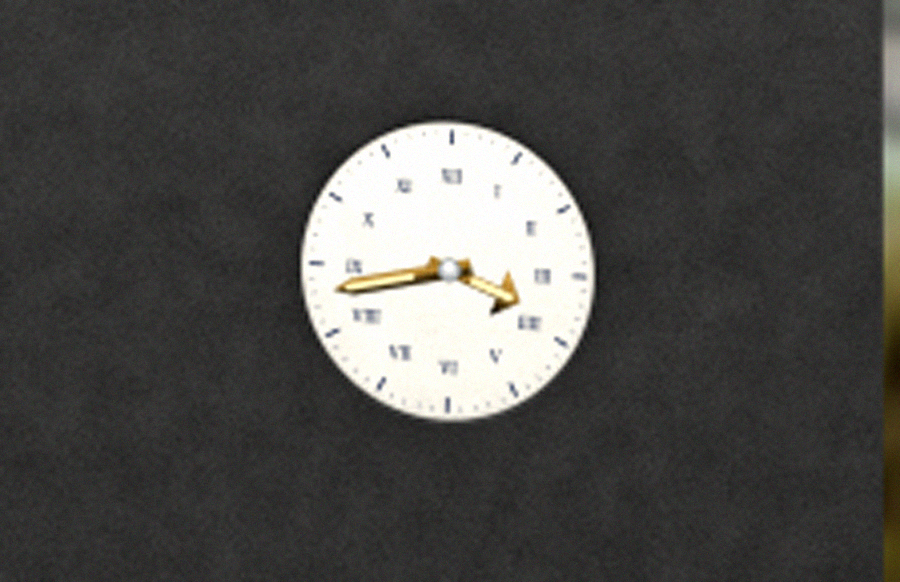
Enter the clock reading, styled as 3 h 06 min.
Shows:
3 h 43 min
